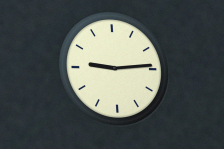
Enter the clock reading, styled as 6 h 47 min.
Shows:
9 h 14 min
